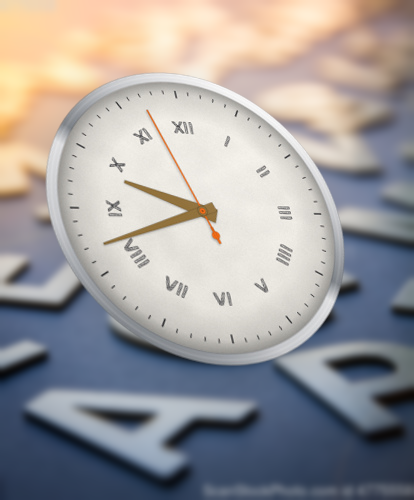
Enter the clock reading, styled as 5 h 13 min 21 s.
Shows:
9 h 41 min 57 s
